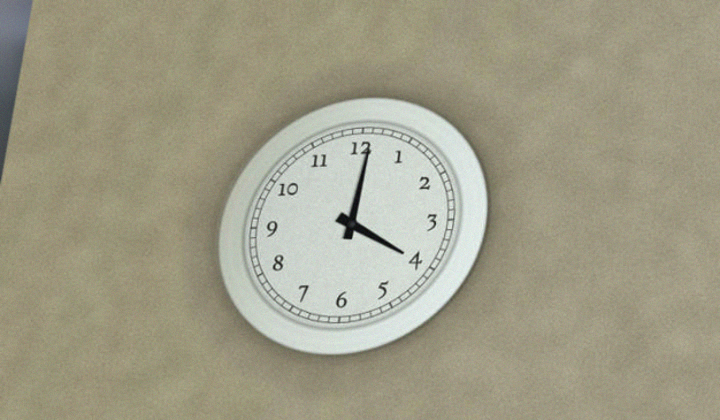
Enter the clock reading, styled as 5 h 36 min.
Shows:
4 h 01 min
